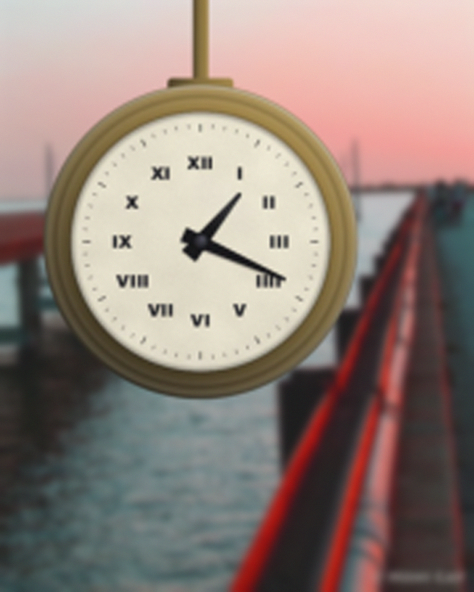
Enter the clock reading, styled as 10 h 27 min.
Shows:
1 h 19 min
